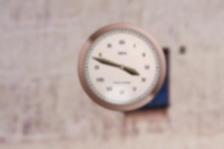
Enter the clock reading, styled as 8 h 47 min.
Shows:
3 h 48 min
